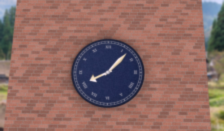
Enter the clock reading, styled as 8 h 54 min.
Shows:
8 h 07 min
